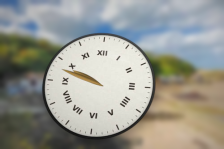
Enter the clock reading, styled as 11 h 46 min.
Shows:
9 h 48 min
